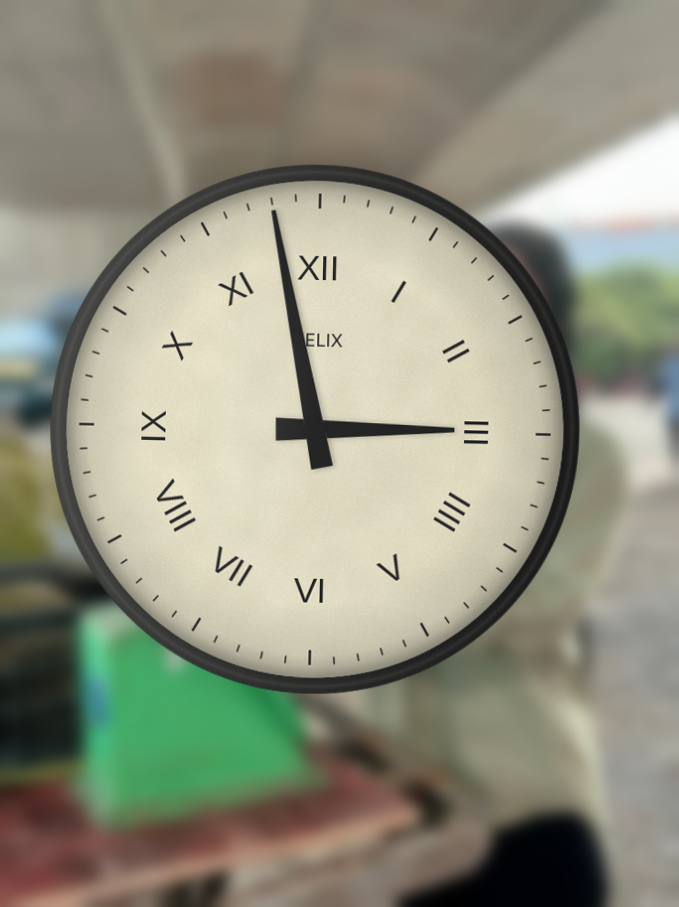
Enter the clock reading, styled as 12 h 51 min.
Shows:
2 h 58 min
